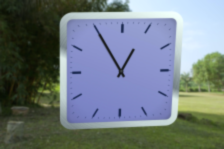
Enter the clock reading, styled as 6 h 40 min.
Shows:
12 h 55 min
